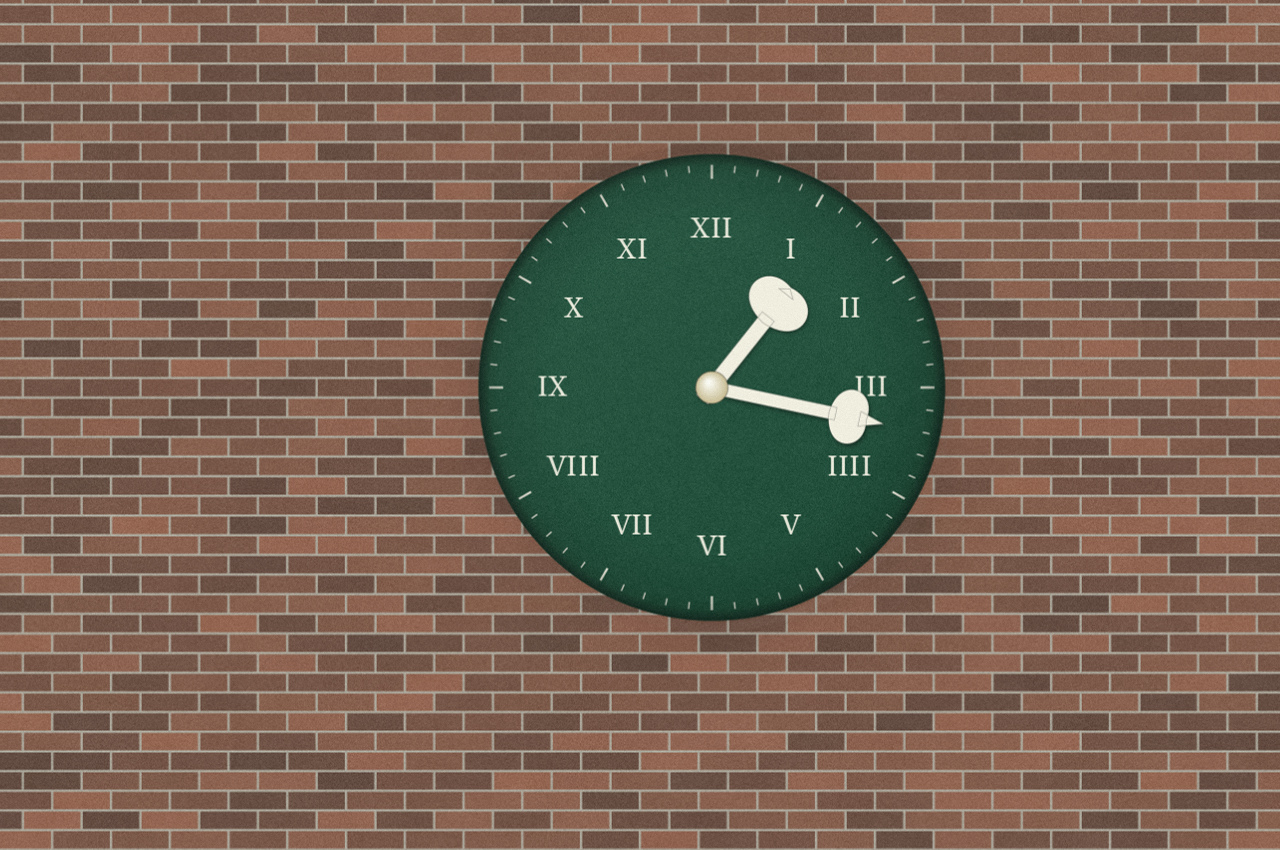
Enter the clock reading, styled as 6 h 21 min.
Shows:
1 h 17 min
